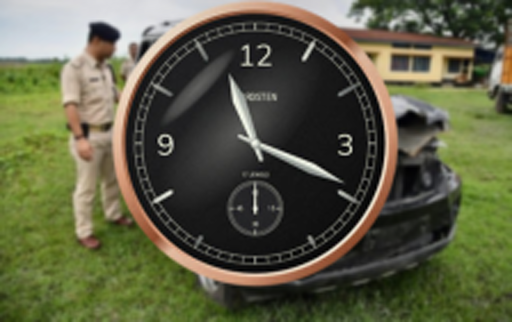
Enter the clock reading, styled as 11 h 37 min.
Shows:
11 h 19 min
